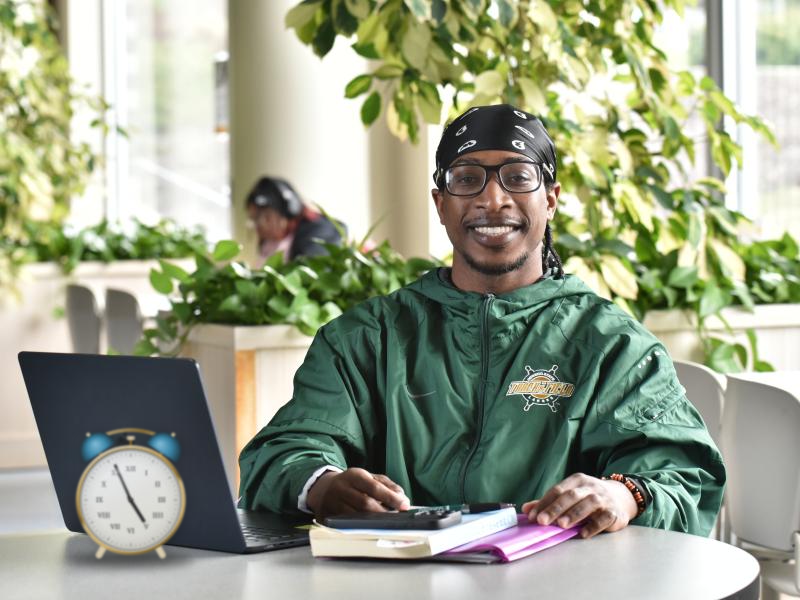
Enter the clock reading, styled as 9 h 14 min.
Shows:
4 h 56 min
